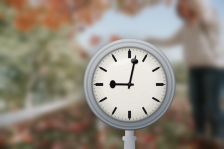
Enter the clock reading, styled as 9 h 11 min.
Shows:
9 h 02 min
